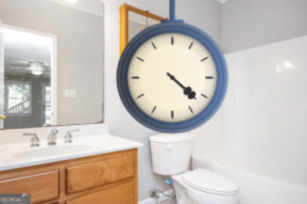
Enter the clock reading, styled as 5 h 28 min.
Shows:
4 h 22 min
